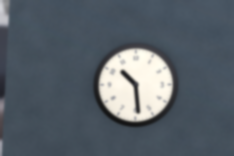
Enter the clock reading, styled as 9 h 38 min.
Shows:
10 h 29 min
